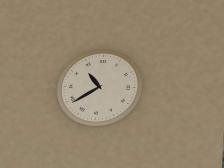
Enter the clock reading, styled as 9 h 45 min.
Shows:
10 h 39 min
